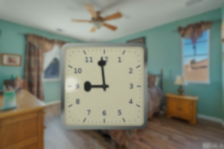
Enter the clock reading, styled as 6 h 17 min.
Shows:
8 h 59 min
